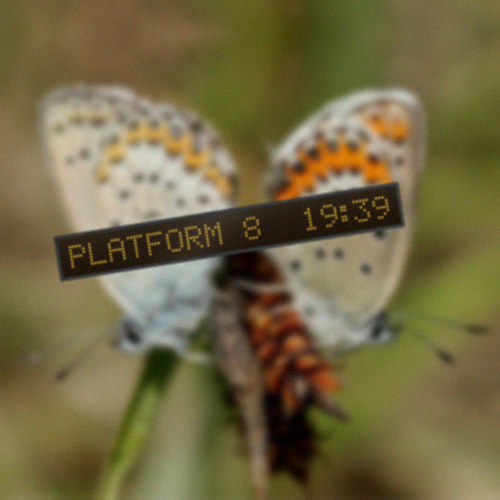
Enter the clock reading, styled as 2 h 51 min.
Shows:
19 h 39 min
